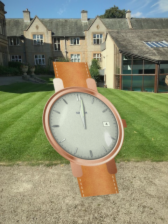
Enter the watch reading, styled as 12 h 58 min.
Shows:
12 h 01 min
